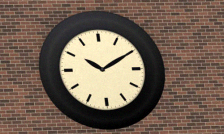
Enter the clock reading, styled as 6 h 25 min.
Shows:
10 h 10 min
